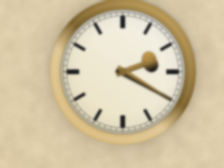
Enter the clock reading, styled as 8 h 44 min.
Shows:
2 h 20 min
